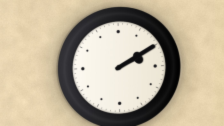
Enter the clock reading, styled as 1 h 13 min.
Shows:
2 h 10 min
